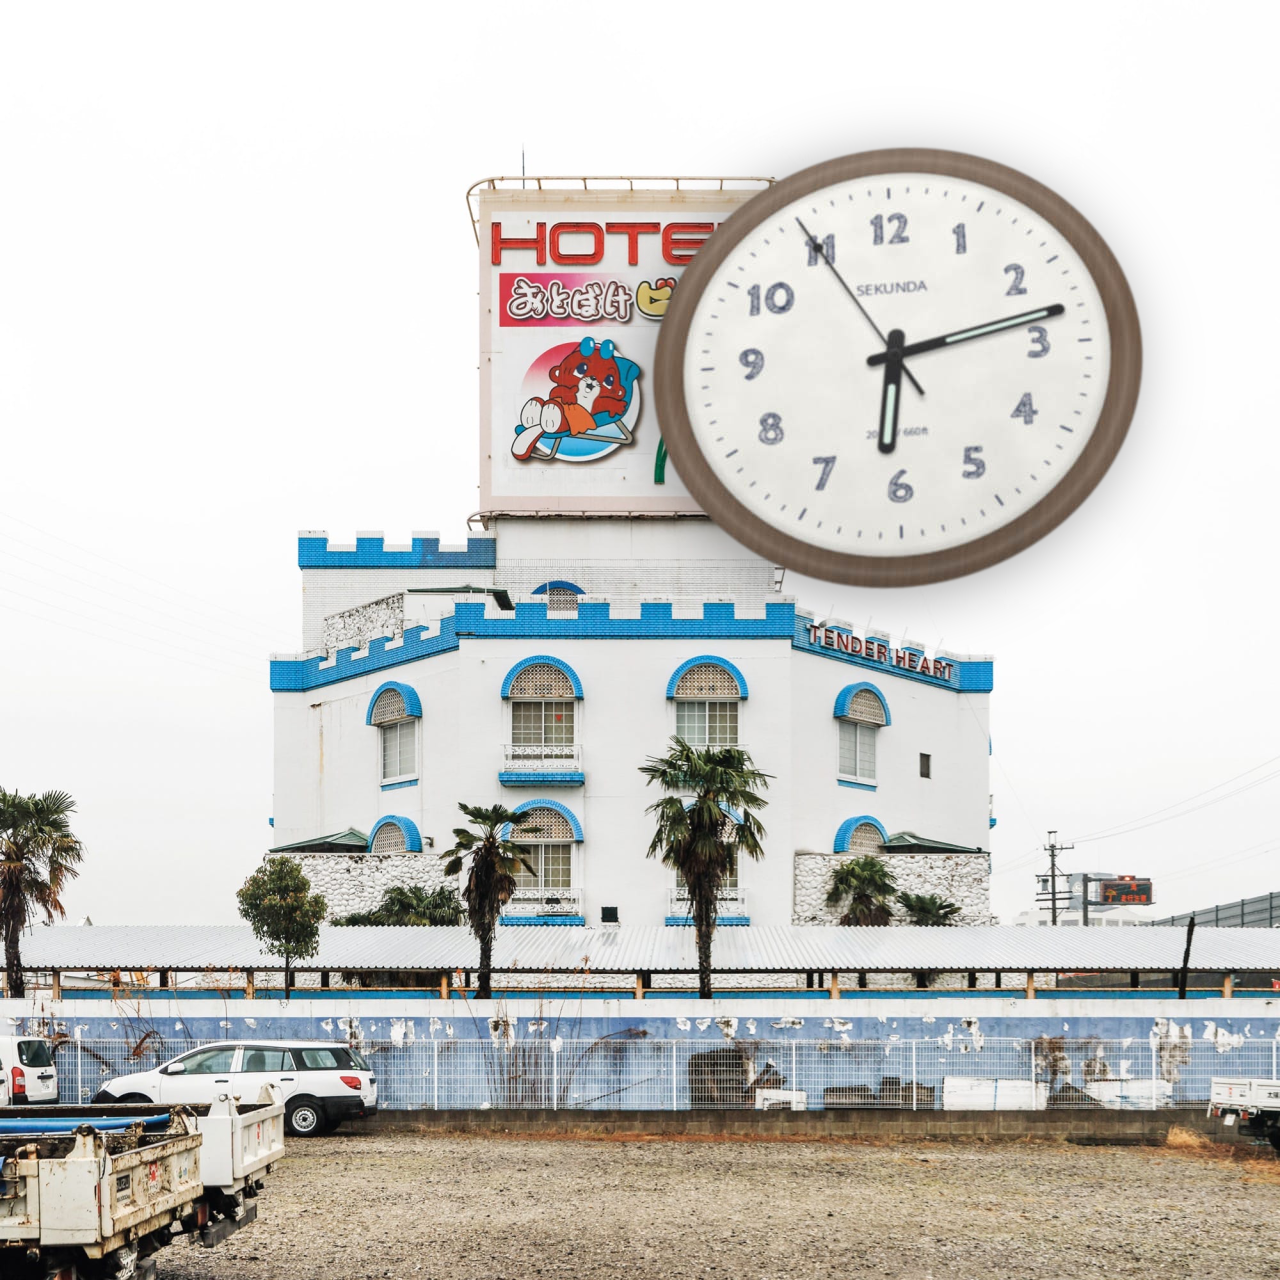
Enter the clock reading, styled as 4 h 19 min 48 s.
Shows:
6 h 12 min 55 s
